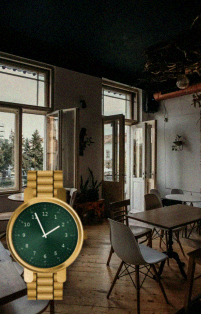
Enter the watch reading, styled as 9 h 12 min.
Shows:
1 h 56 min
